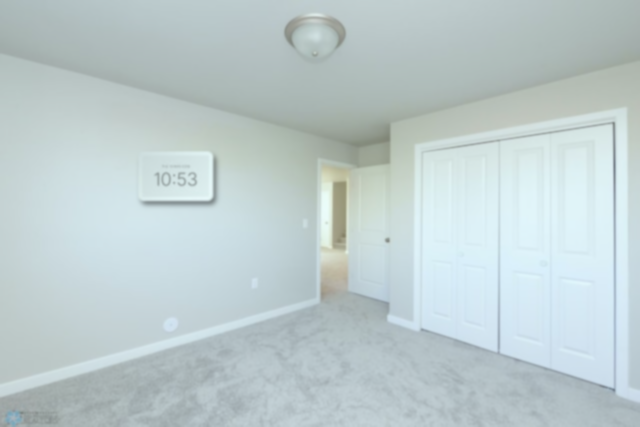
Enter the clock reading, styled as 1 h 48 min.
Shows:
10 h 53 min
